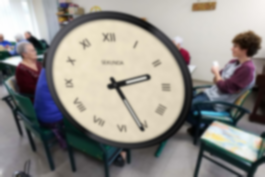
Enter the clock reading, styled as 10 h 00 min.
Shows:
2 h 26 min
